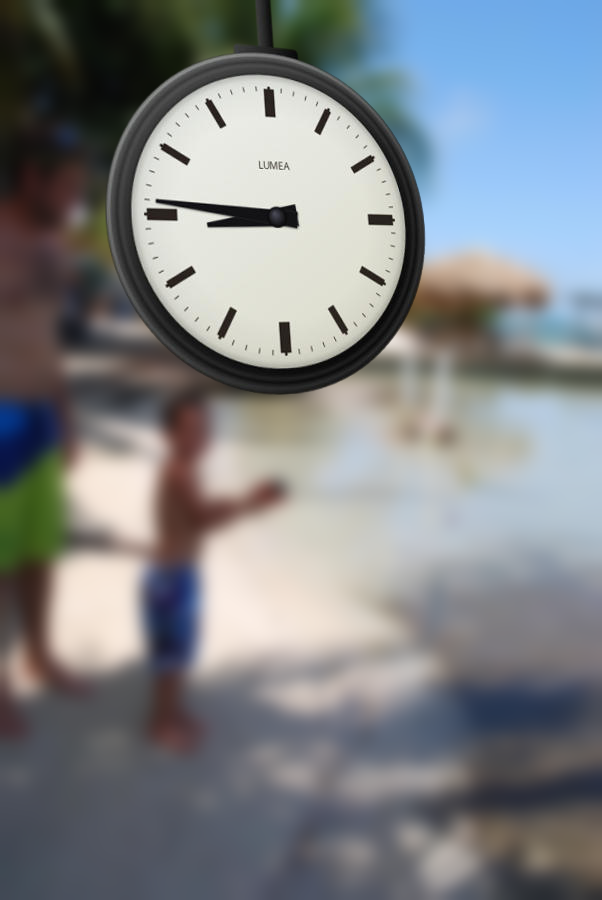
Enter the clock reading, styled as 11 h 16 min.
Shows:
8 h 46 min
